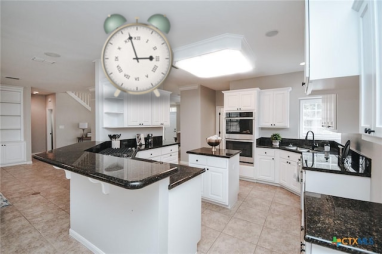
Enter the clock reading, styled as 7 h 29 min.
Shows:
2 h 57 min
